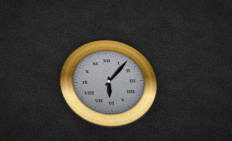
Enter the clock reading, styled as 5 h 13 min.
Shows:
6 h 07 min
